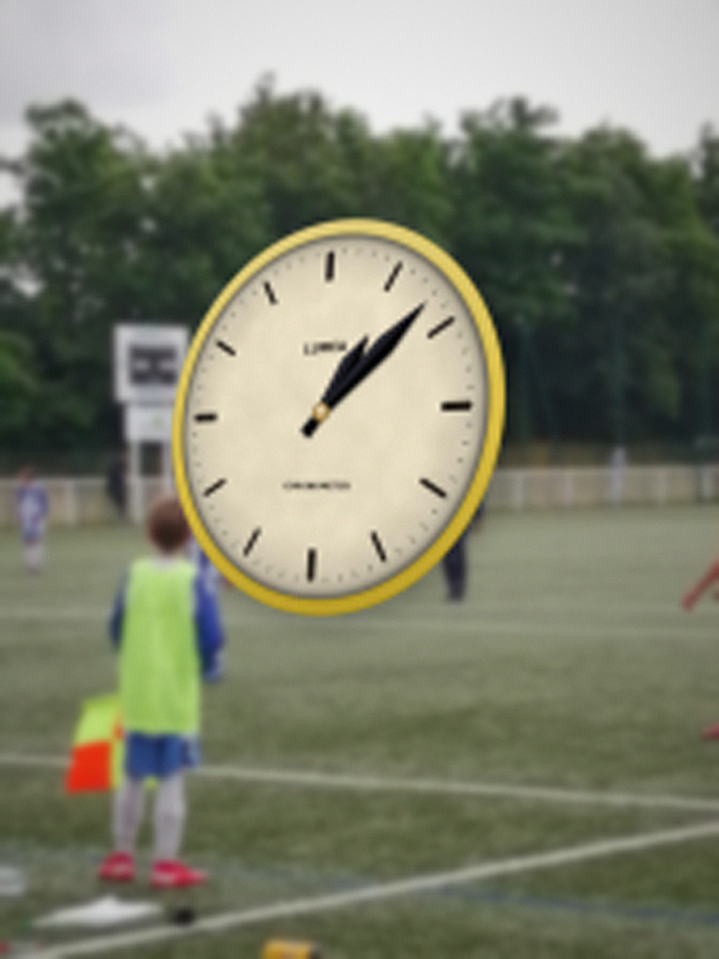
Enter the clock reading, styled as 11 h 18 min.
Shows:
1 h 08 min
